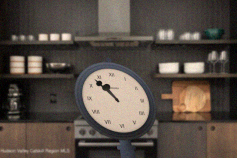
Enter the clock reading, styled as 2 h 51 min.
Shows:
10 h 53 min
